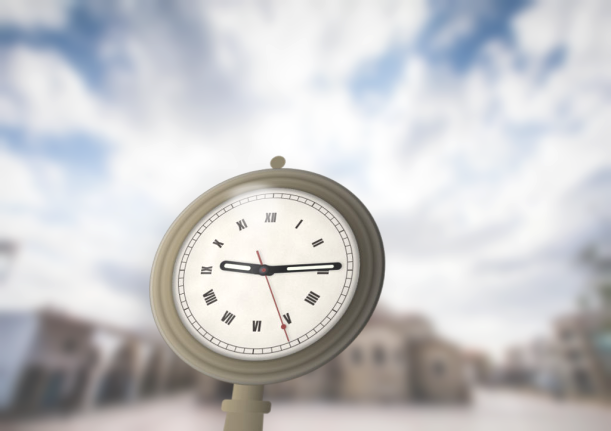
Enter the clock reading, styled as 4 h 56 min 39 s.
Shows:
9 h 14 min 26 s
